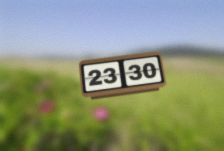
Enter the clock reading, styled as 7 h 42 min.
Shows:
23 h 30 min
